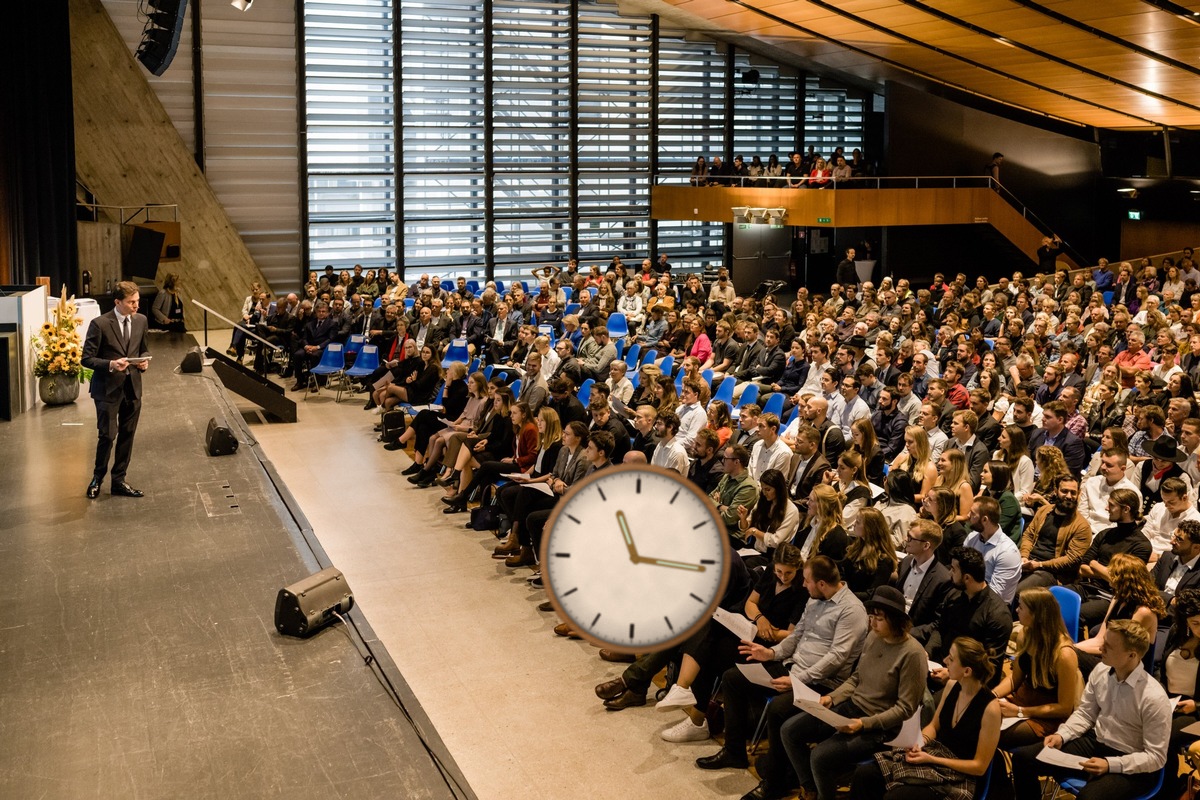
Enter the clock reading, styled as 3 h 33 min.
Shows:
11 h 16 min
